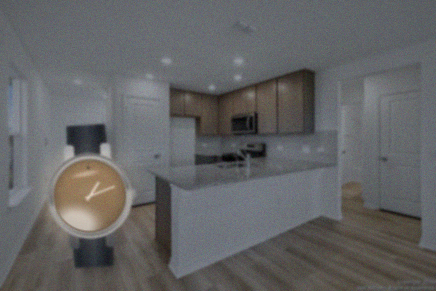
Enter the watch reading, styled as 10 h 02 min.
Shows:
1 h 12 min
